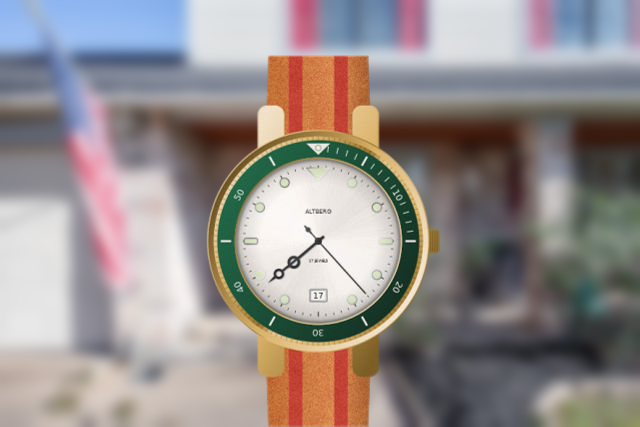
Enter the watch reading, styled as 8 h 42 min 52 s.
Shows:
7 h 38 min 23 s
